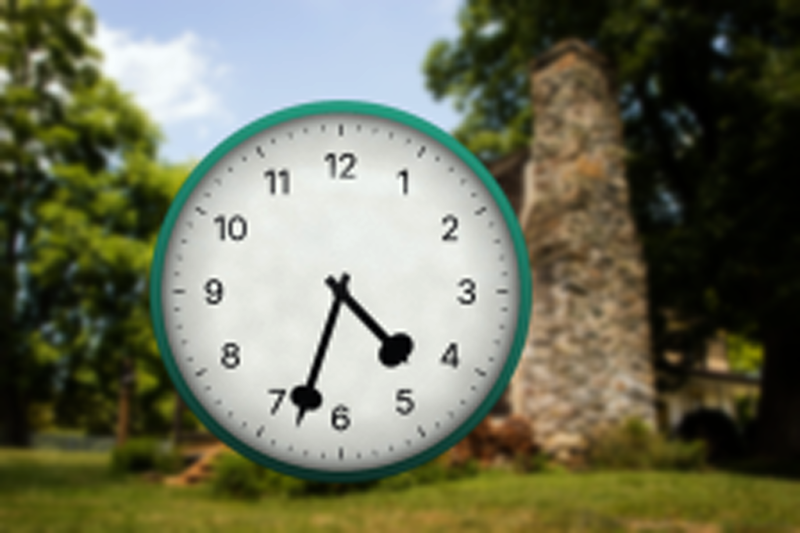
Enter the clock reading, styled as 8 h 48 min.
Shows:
4 h 33 min
